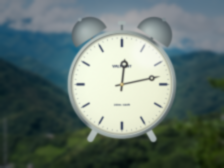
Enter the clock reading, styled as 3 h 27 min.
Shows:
12 h 13 min
